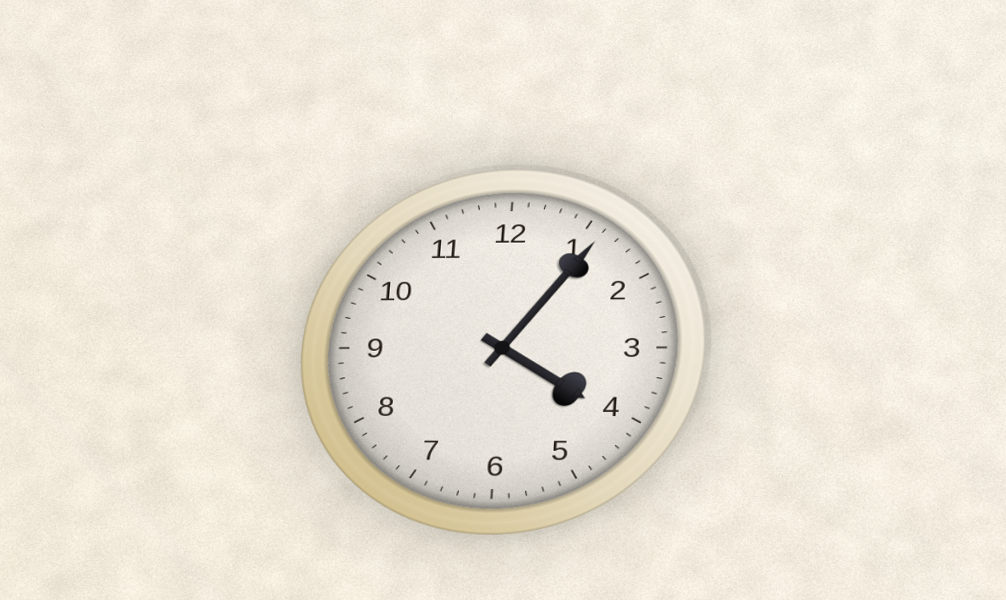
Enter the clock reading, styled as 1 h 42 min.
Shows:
4 h 06 min
